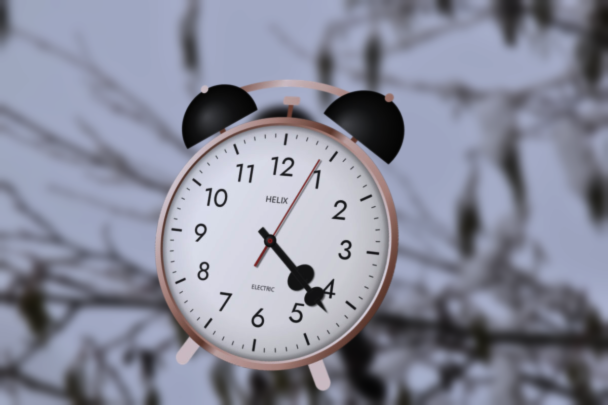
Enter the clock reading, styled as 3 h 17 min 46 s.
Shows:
4 h 22 min 04 s
